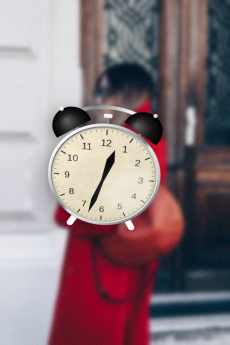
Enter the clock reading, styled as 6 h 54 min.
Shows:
12 h 33 min
